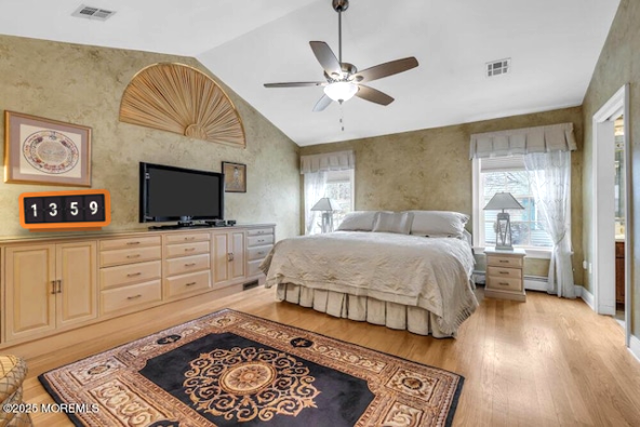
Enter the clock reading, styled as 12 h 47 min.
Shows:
13 h 59 min
